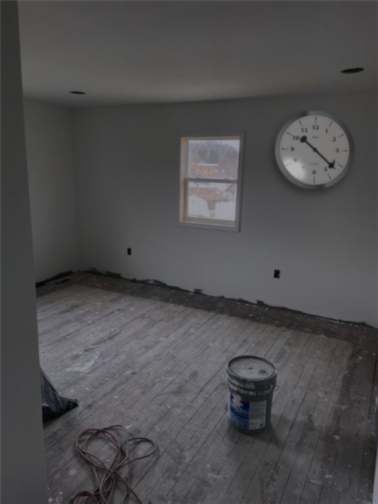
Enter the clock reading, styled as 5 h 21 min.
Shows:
10 h 22 min
